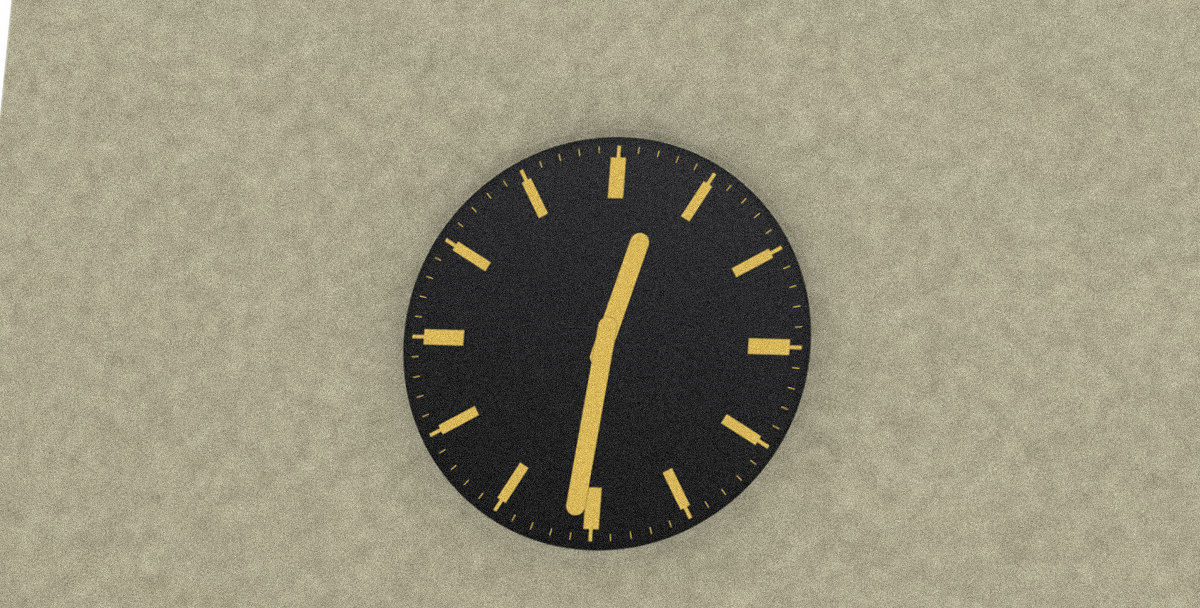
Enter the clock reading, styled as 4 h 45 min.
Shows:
12 h 31 min
